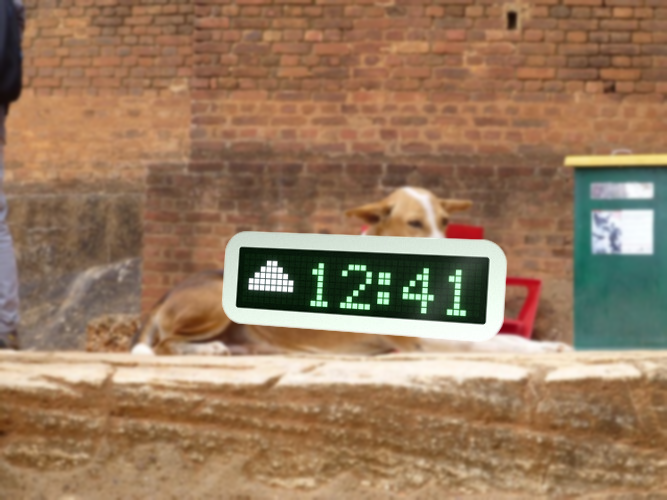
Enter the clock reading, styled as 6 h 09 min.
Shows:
12 h 41 min
